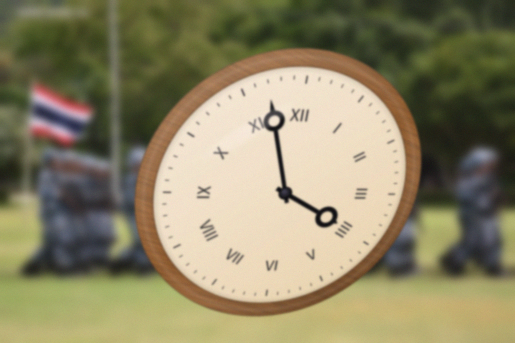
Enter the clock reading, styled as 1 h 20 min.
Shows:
3 h 57 min
